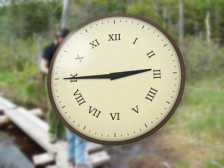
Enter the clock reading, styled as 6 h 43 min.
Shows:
2 h 45 min
